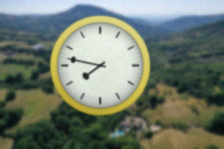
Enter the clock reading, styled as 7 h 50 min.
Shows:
7 h 47 min
